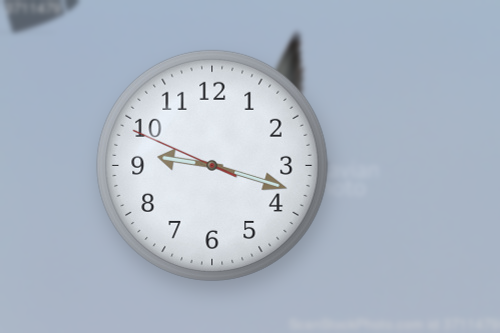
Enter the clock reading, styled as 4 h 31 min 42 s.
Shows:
9 h 17 min 49 s
